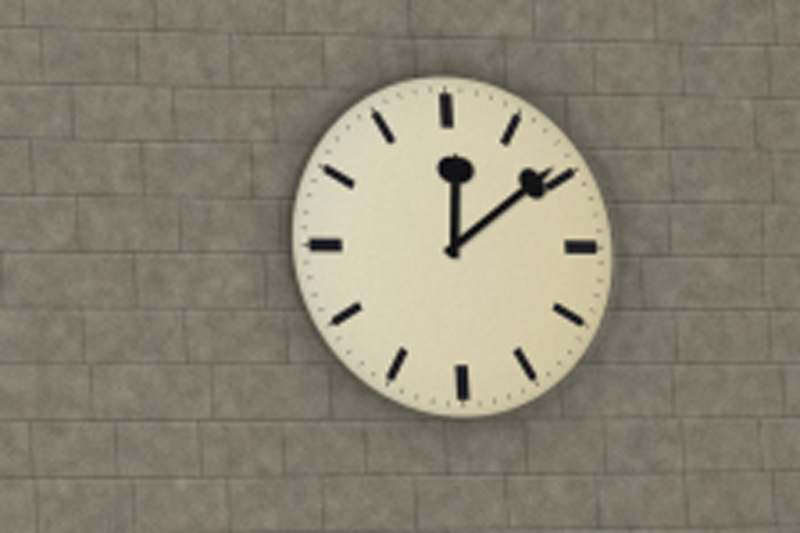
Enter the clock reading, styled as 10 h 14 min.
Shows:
12 h 09 min
